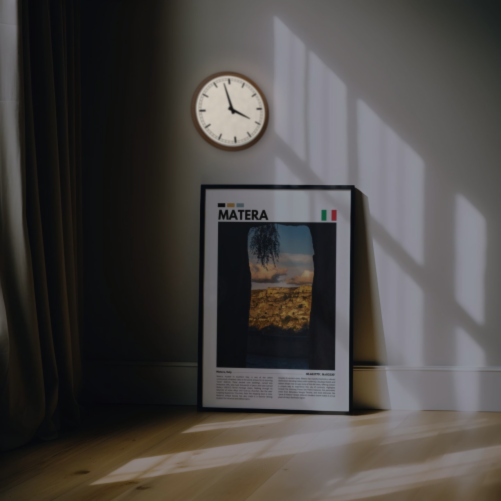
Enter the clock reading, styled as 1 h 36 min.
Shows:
3 h 58 min
